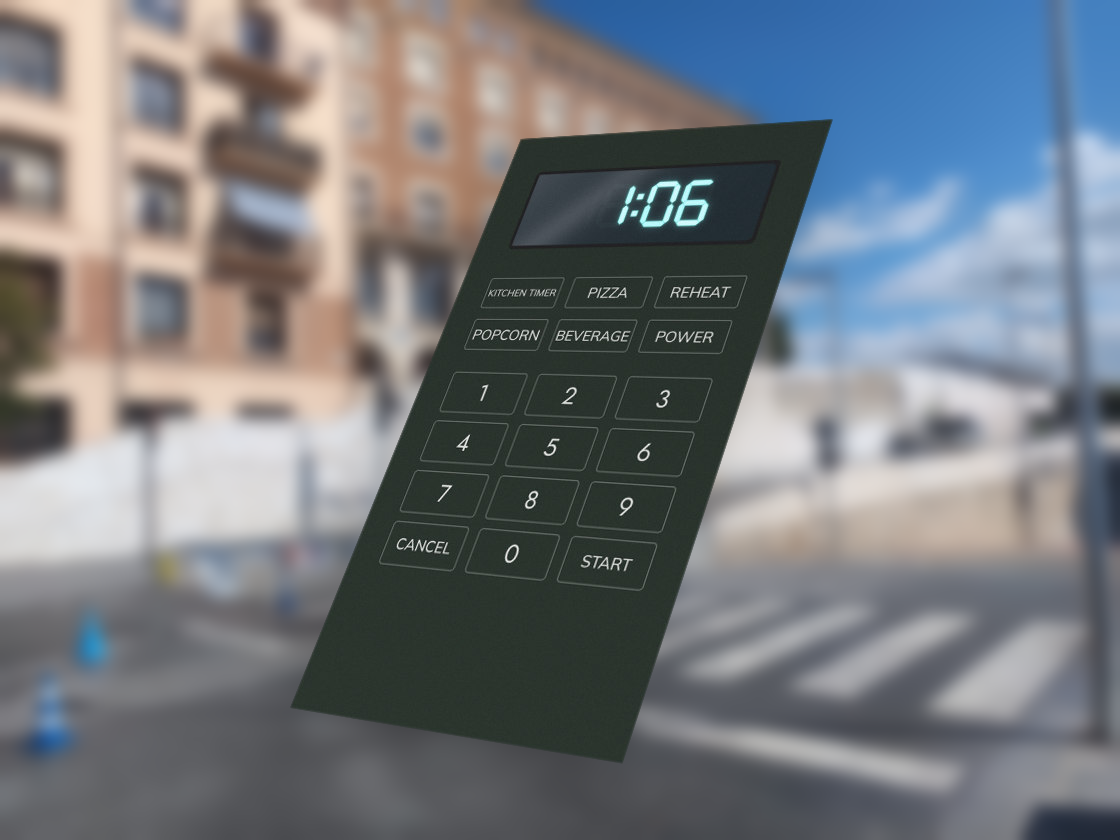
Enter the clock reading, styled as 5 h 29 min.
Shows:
1 h 06 min
